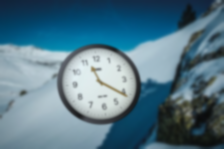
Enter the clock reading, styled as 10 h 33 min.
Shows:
11 h 21 min
